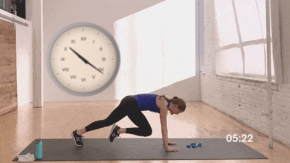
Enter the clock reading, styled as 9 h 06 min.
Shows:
10 h 21 min
